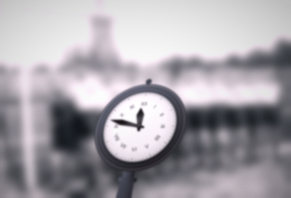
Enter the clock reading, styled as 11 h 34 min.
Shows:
11 h 47 min
